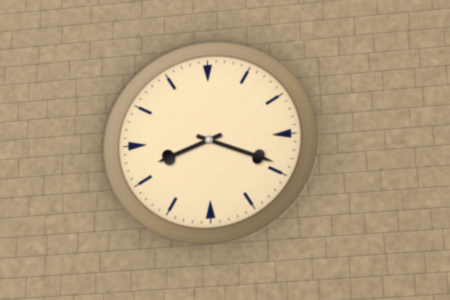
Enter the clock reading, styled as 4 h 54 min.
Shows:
8 h 19 min
